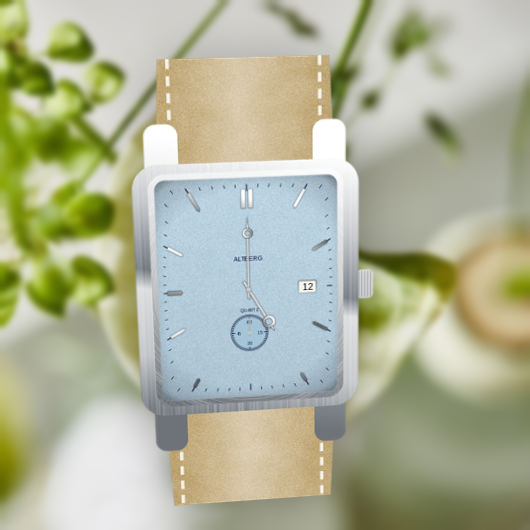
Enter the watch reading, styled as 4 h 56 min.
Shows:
5 h 00 min
